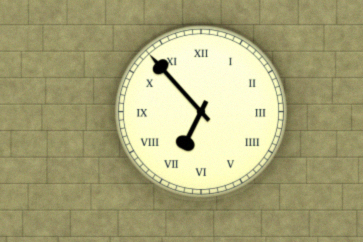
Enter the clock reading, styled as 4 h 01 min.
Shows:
6 h 53 min
